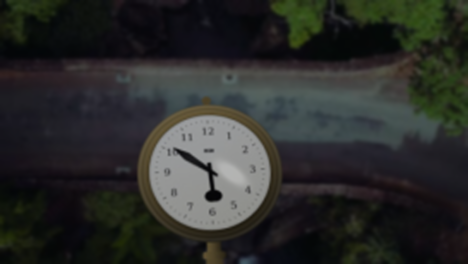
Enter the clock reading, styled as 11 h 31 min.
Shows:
5 h 51 min
